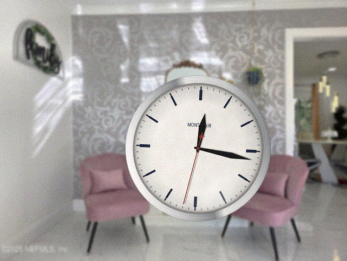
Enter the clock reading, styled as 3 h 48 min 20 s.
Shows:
12 h 16 min 32 s
